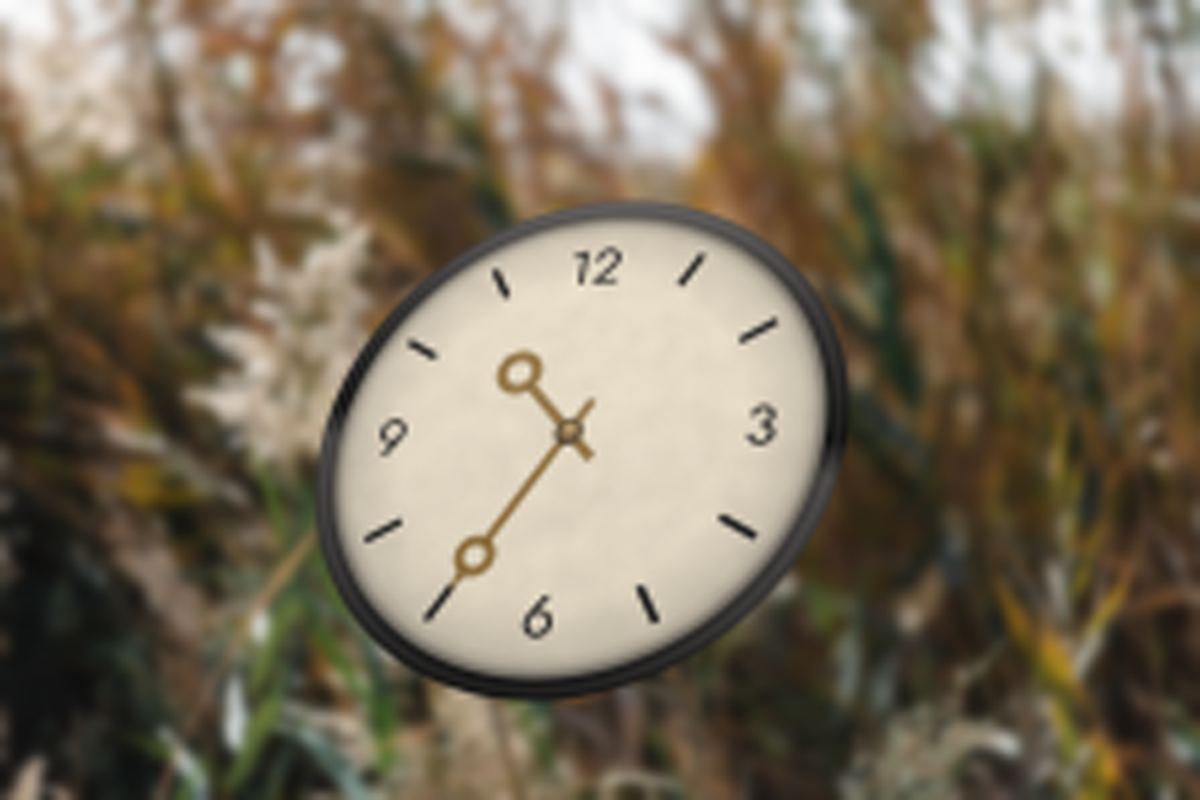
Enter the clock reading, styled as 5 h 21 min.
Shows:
10 h 35 min
